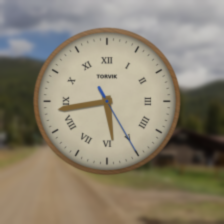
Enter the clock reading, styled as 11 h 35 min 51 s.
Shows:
5 h 43 min 25 s
